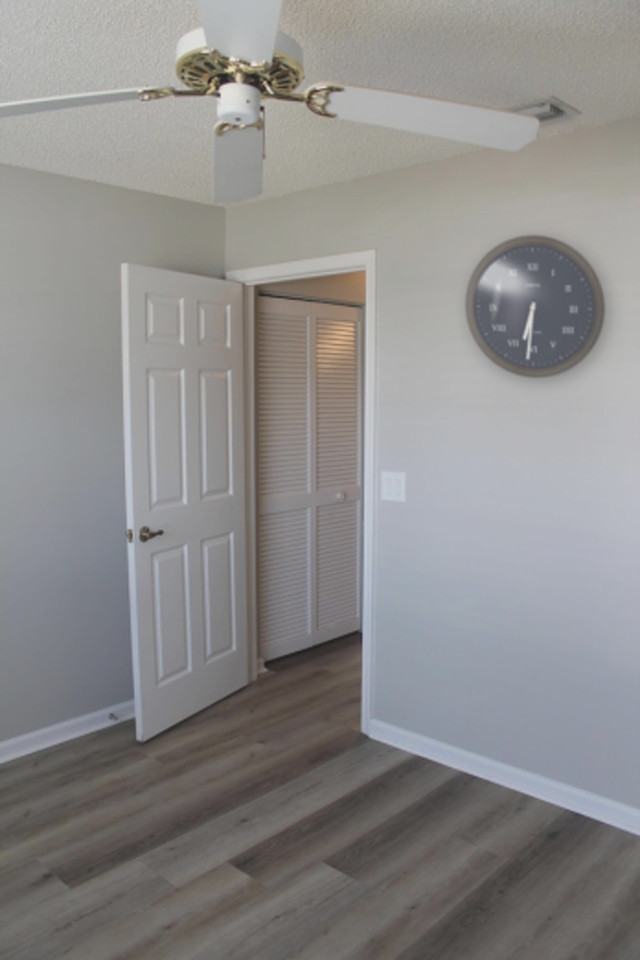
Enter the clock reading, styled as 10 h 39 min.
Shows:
6 h 31 min
